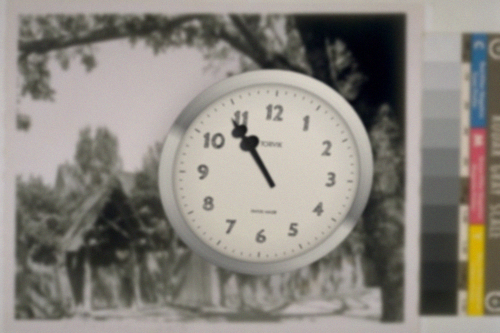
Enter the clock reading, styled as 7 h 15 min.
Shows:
10 h 54 min
